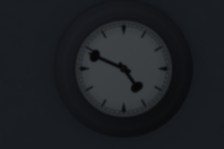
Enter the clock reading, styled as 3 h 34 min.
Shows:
4 h 49 min
